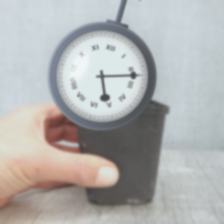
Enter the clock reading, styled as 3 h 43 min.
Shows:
5 h 12 min
